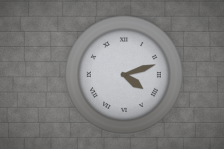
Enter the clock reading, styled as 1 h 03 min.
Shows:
4 h 12 min
